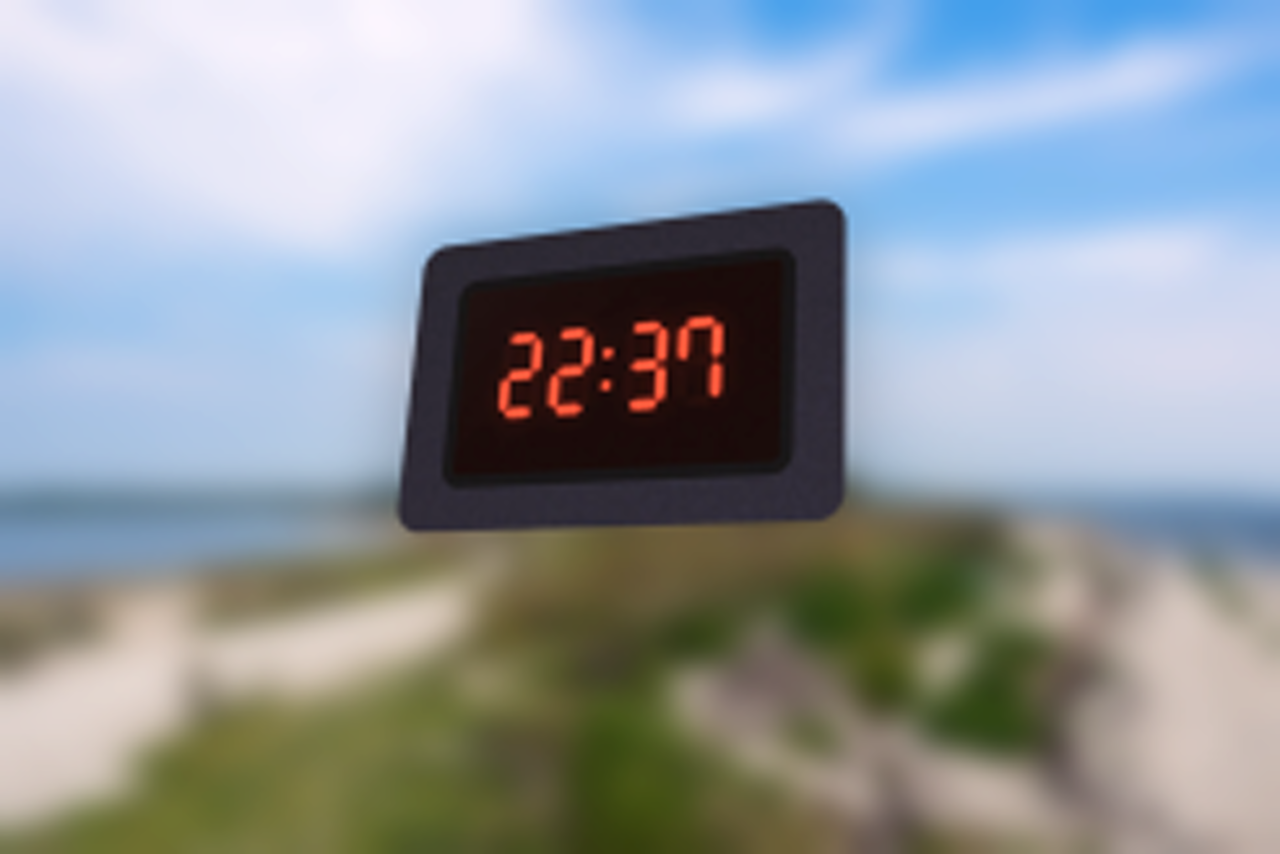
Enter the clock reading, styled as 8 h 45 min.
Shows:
22 h 37 min
